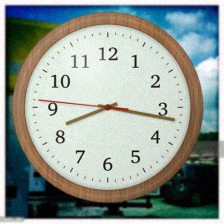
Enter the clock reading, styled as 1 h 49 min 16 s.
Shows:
8 h 16 min 46 s
